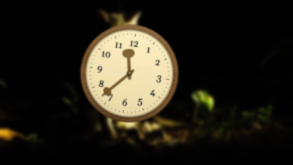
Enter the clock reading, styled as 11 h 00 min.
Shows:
11 h 37 min
